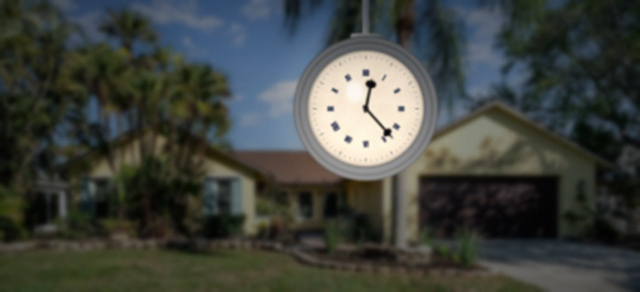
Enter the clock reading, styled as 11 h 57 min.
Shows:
12 h 23 min
